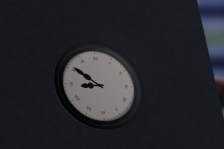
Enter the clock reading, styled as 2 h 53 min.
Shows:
8 h 51 min
